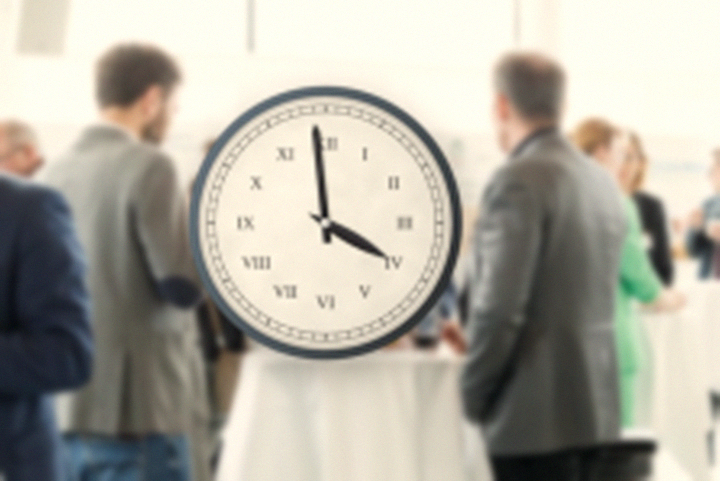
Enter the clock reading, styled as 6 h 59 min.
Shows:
3 h 59 min
